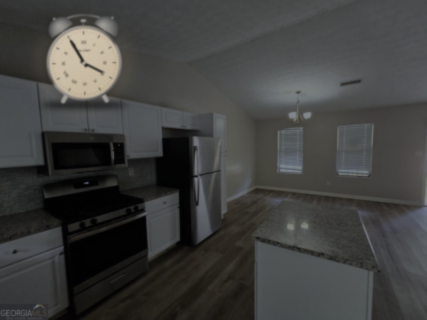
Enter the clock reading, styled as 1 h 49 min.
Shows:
3 h 55 min
